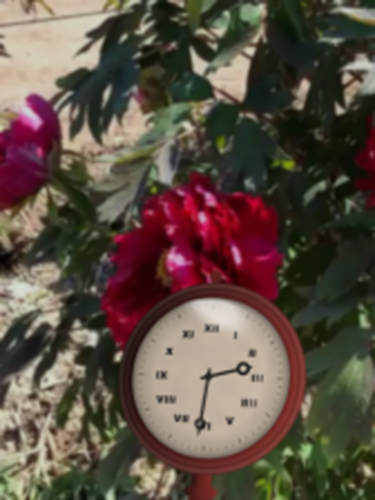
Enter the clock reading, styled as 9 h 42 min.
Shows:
2 h 31 min
